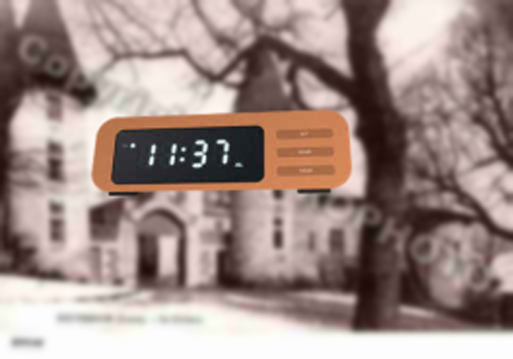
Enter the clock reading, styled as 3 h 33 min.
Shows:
11 h 37 min
